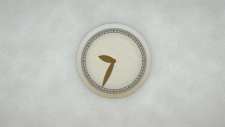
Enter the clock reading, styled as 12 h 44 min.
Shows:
9 h 34 min
